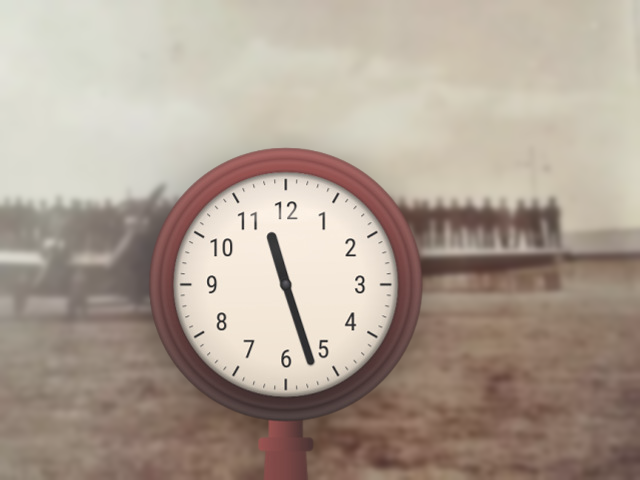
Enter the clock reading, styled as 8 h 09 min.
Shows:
11 h 27 min
